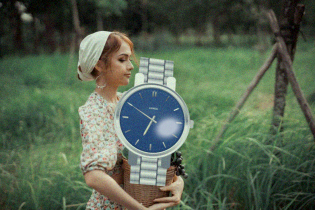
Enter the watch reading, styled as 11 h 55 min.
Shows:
6 h 50 min
